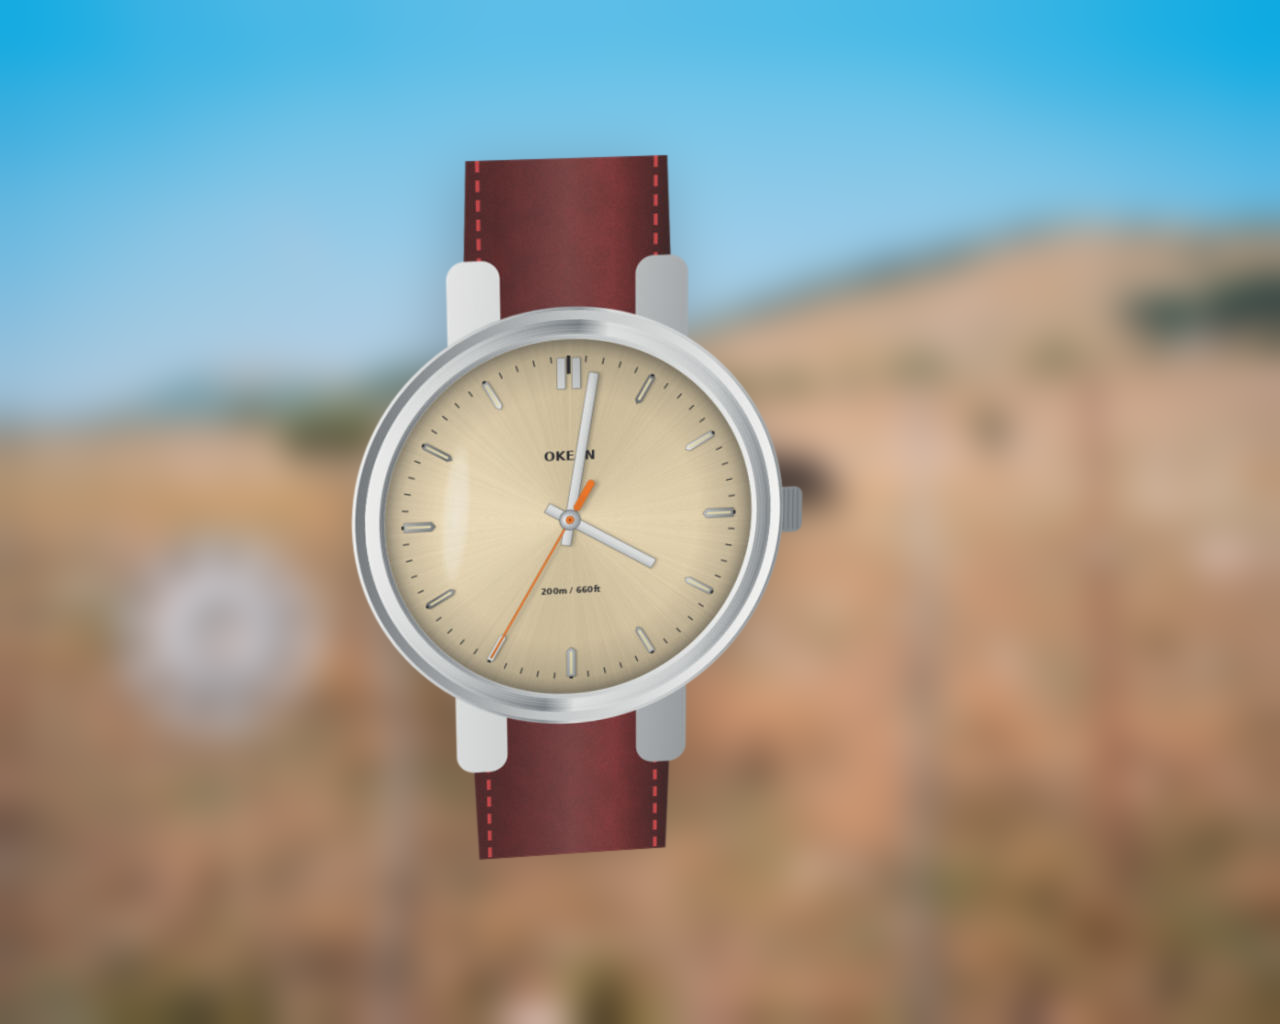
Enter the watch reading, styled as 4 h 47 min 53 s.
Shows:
4 h 01 min 35 s
